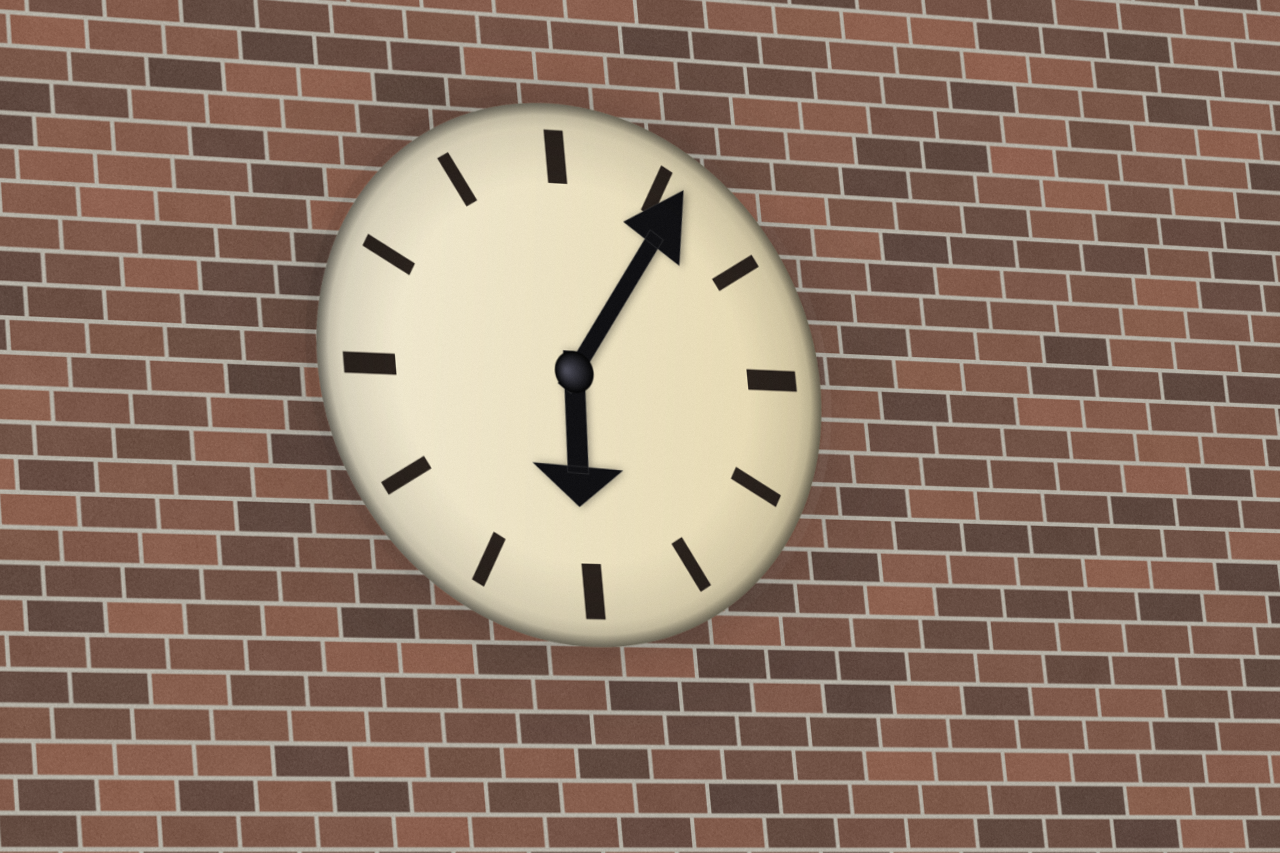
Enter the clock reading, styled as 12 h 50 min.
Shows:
6 h 06 min
